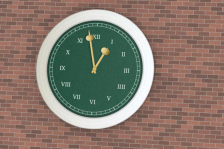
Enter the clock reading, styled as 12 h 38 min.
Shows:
12 h 58 min
